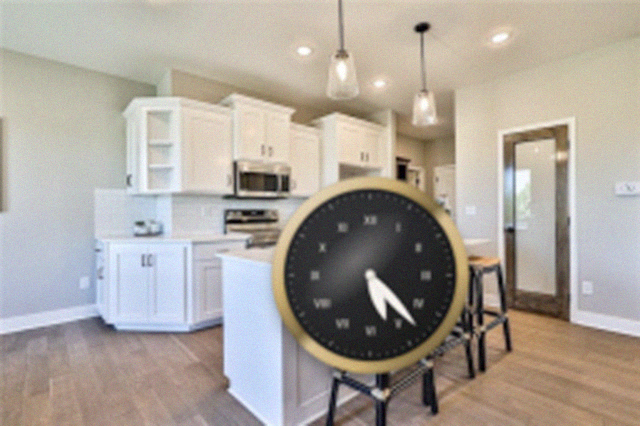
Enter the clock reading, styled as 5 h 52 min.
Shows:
5 h 23 min
